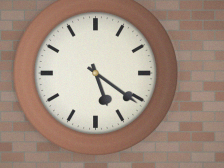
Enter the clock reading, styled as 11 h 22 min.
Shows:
5 h 21 min
